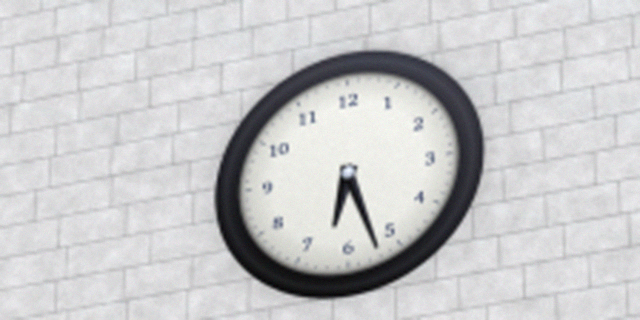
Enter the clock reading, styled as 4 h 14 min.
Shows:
6 h 27 min
